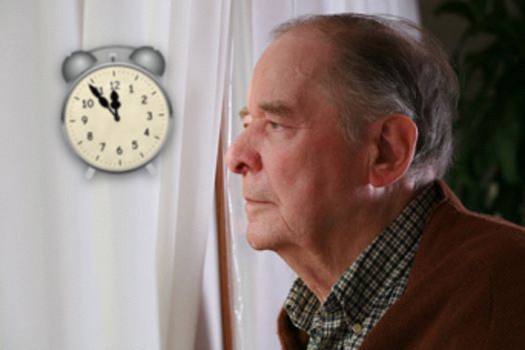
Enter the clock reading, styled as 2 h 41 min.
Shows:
11 h 54 min
